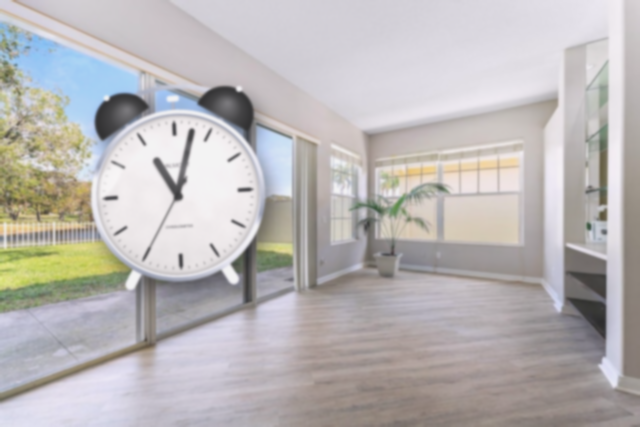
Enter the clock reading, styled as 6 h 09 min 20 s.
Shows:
11 h 02 min 35 s
